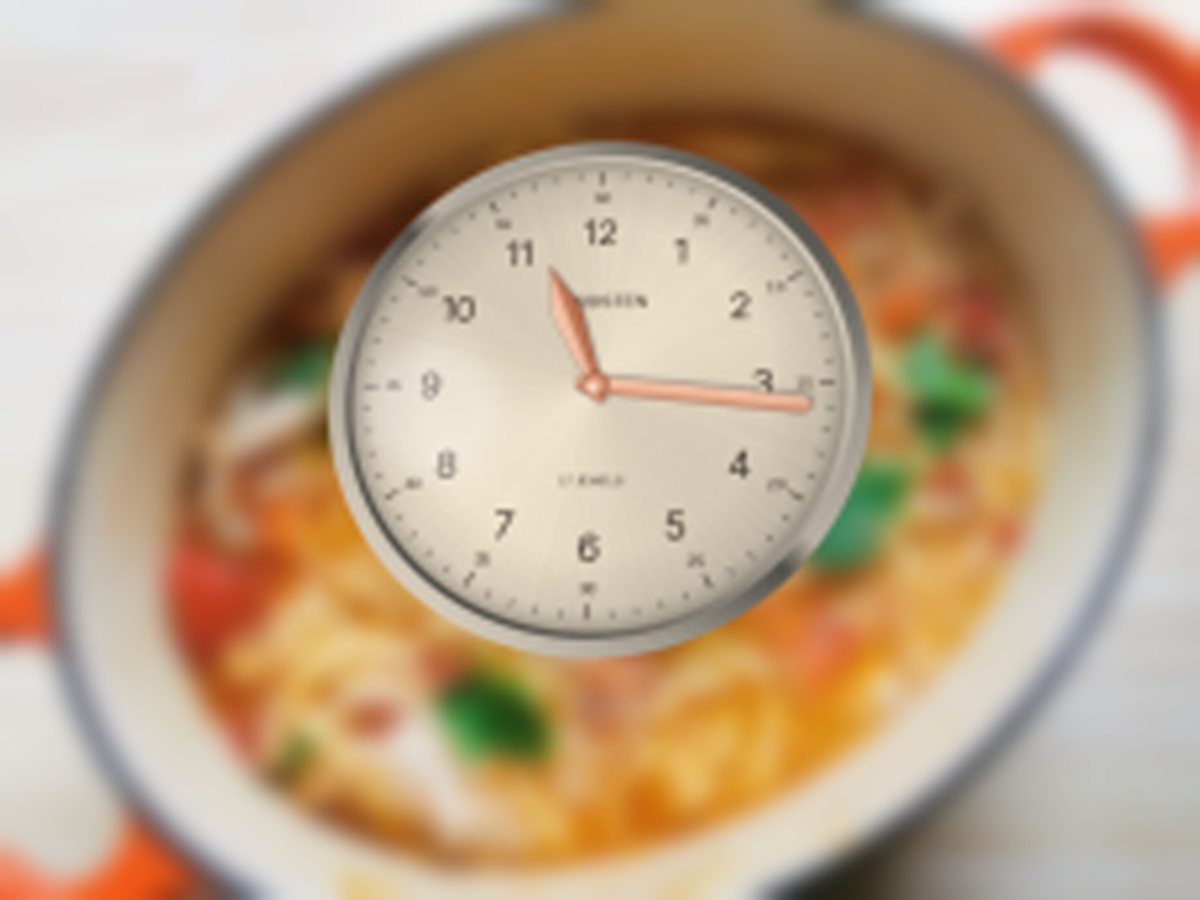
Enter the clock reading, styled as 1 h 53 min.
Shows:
11 h 16 min
